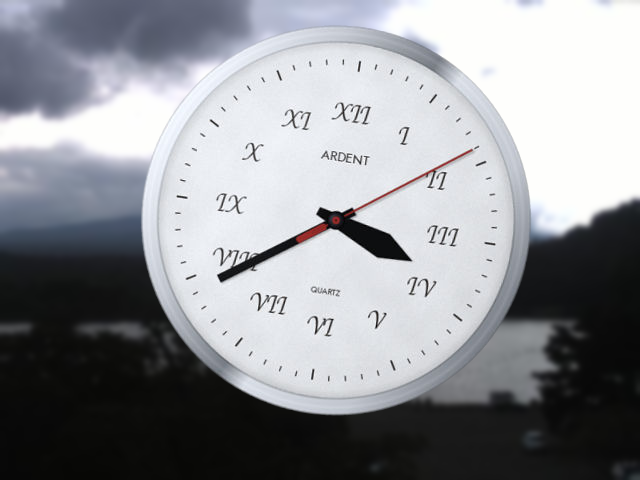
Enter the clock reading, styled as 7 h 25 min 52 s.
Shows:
3 h 39 min 09 s
